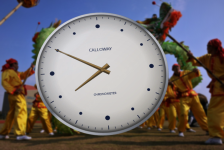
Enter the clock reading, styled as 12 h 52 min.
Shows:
7 h 50 min
